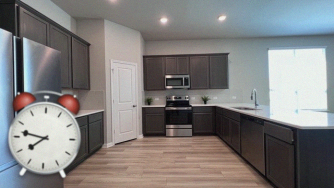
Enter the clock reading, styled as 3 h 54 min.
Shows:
7 h 47 min
